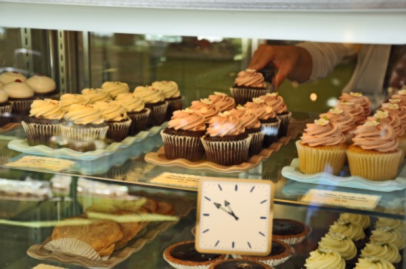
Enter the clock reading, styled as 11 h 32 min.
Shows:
10 h 50 min
